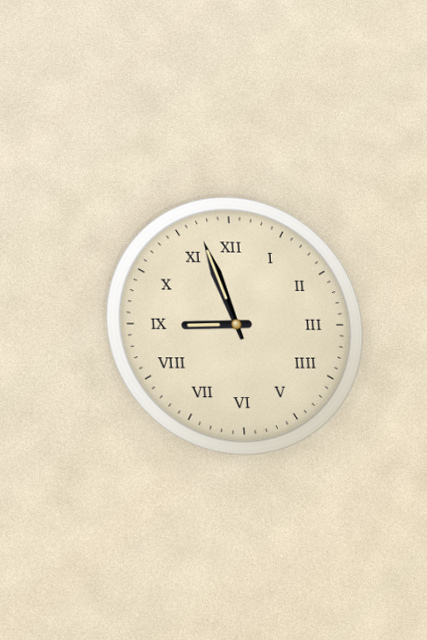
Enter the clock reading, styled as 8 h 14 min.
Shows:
8 h 57 min
